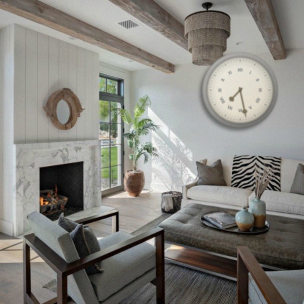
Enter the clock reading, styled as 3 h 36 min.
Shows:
7 h 28 min
